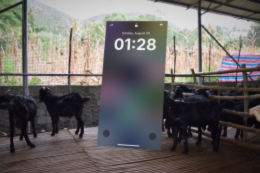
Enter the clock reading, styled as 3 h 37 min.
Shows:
1 h 28 min
